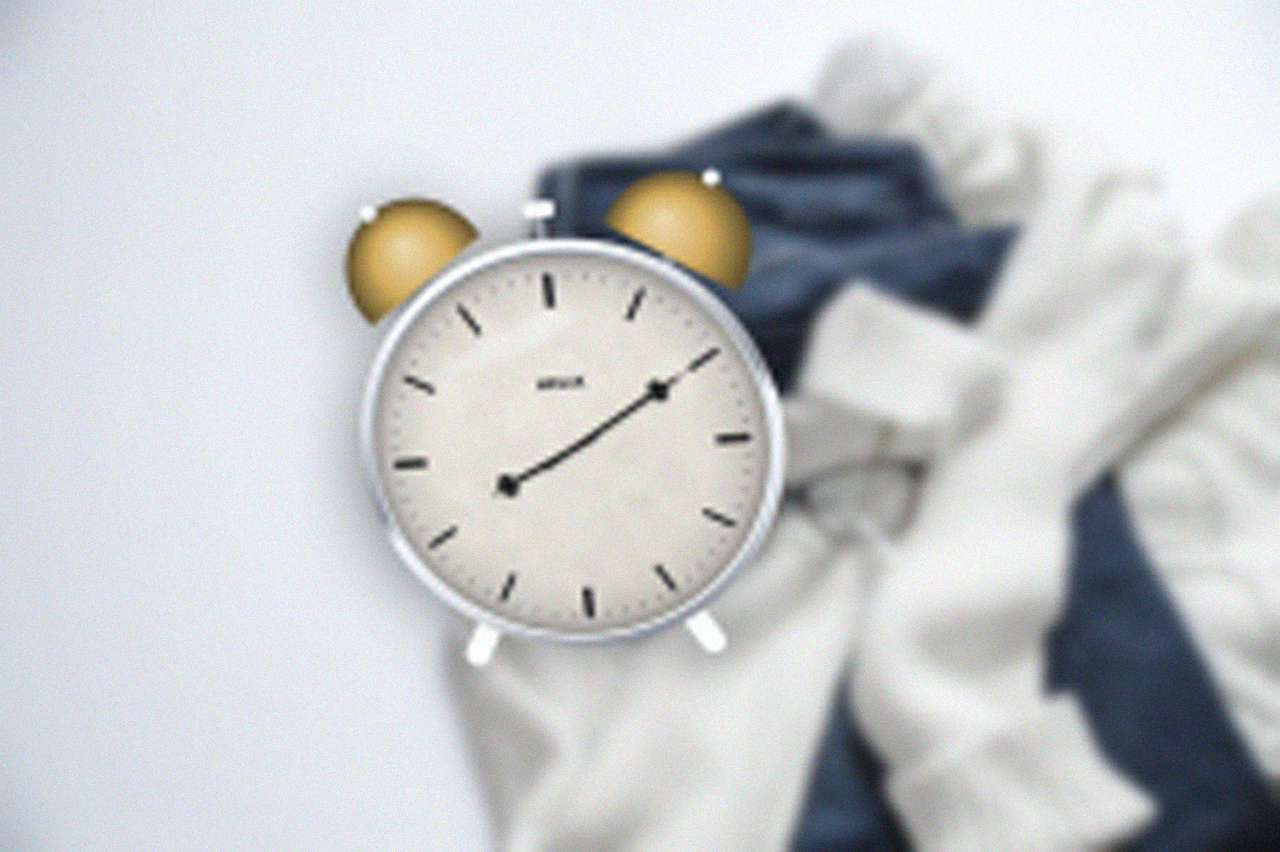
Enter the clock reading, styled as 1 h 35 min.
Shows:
8 h 10 min
